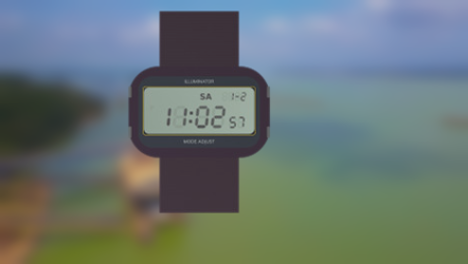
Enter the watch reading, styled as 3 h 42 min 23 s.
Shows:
11 h 02 min 57 s
